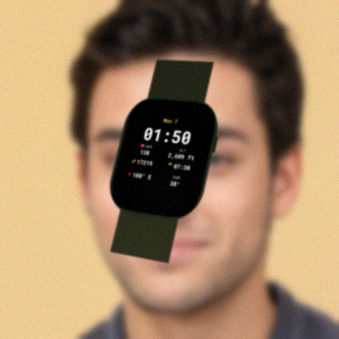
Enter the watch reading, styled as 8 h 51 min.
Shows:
1 h 50 min
